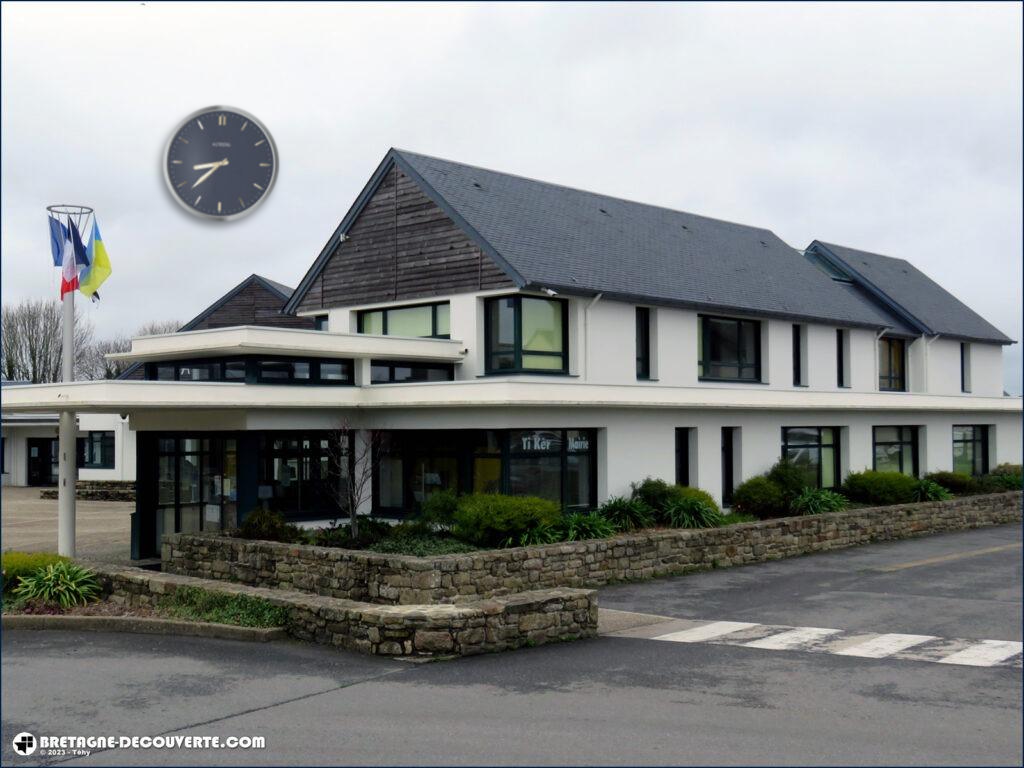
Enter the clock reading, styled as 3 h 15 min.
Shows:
8 h 38 min
